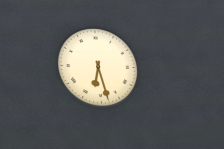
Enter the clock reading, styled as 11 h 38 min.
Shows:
6 h 28 min
